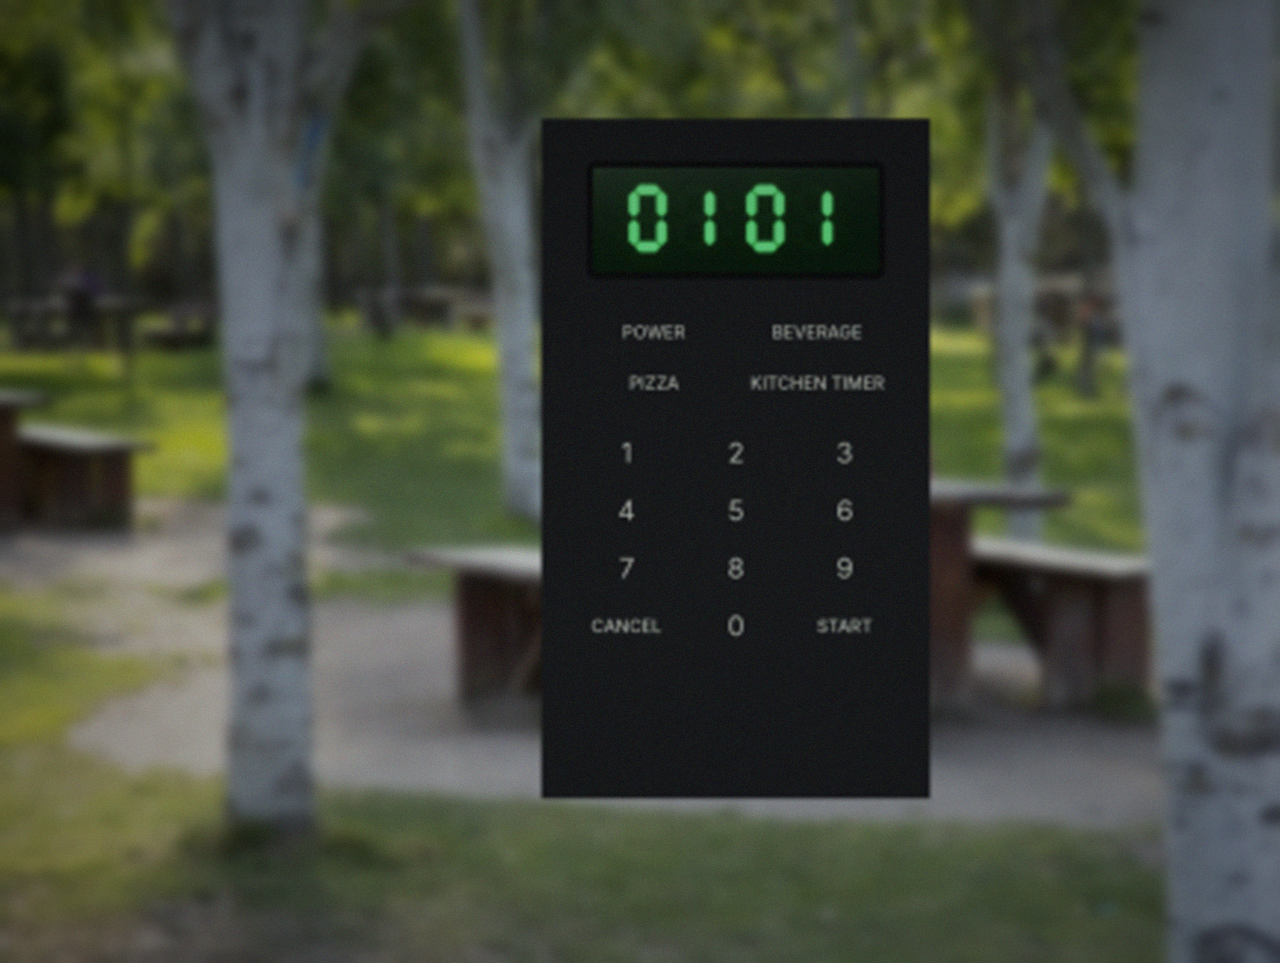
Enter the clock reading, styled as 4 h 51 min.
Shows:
1 h 01 min
